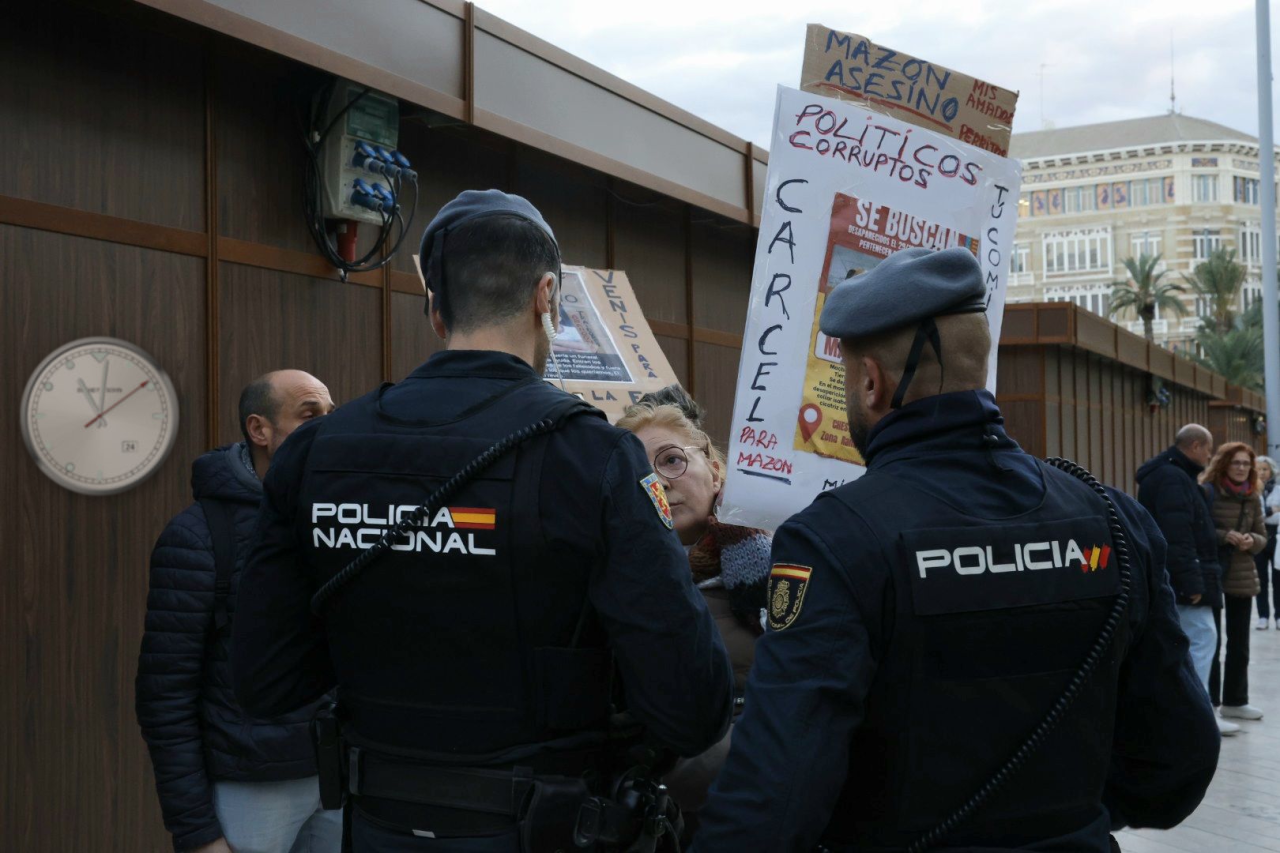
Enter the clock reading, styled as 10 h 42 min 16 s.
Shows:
11 h 01 min 09 s
